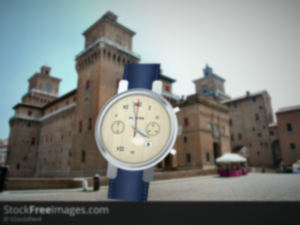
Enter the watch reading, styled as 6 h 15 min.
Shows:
3 h 58 min
